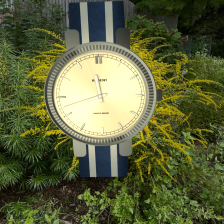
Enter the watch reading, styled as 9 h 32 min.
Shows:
11 h 42 min
